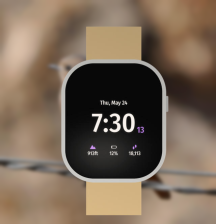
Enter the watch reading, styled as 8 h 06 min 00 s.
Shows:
7 h 30 min 13 s
